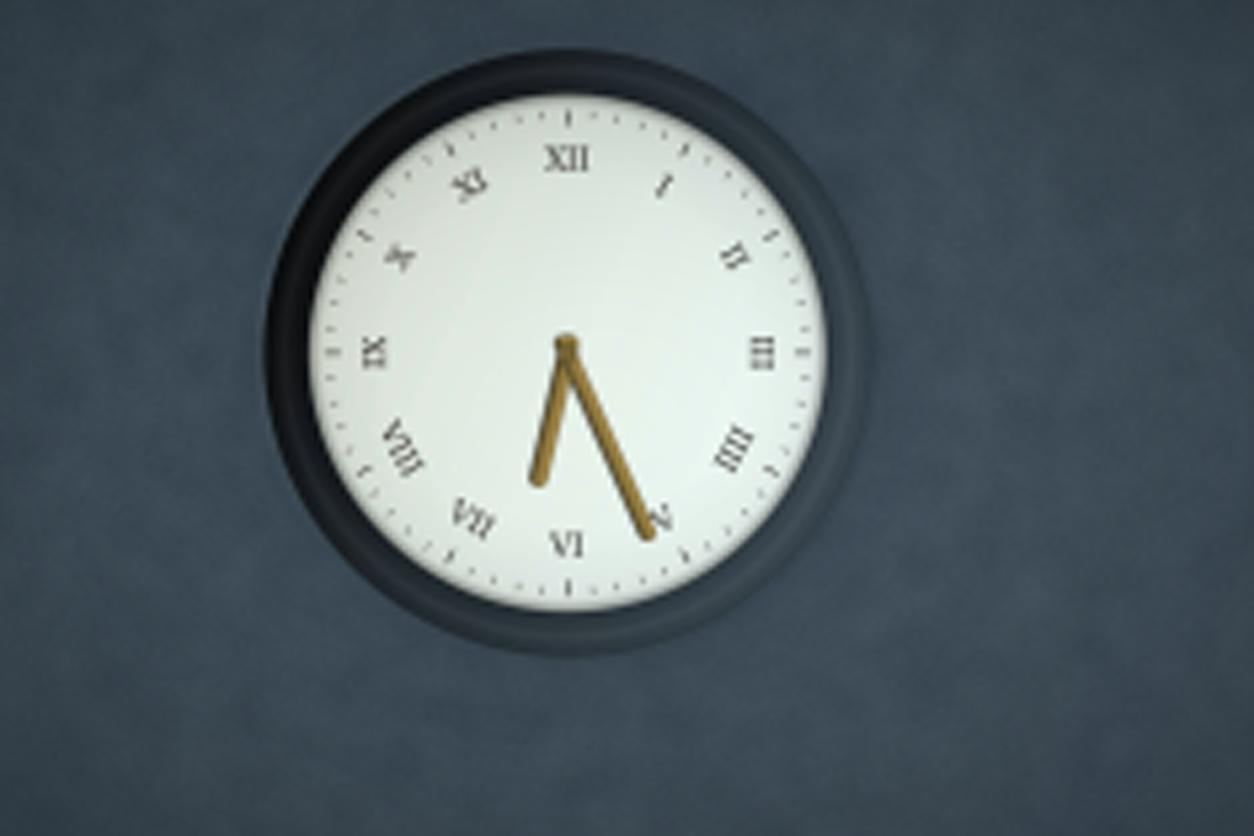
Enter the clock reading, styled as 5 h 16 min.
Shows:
6 h 26 min
